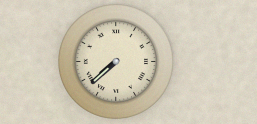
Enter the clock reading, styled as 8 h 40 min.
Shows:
7 h 38 min
